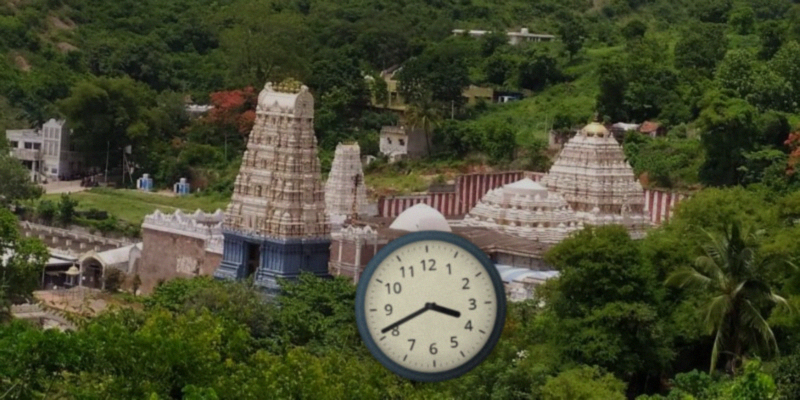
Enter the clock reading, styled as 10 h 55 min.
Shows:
3 h 41 min
